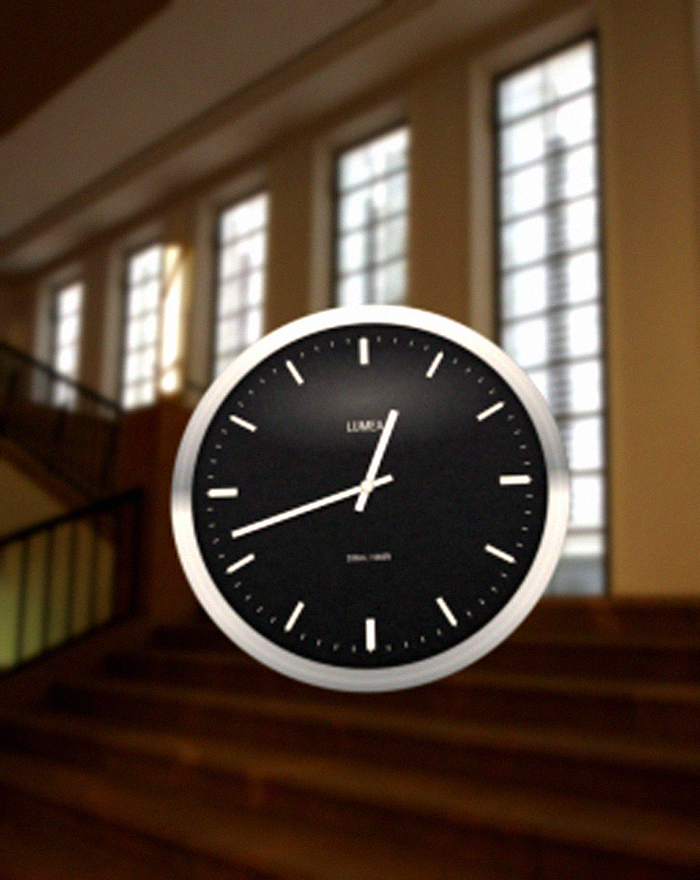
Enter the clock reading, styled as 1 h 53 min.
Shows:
12 h 42 min
